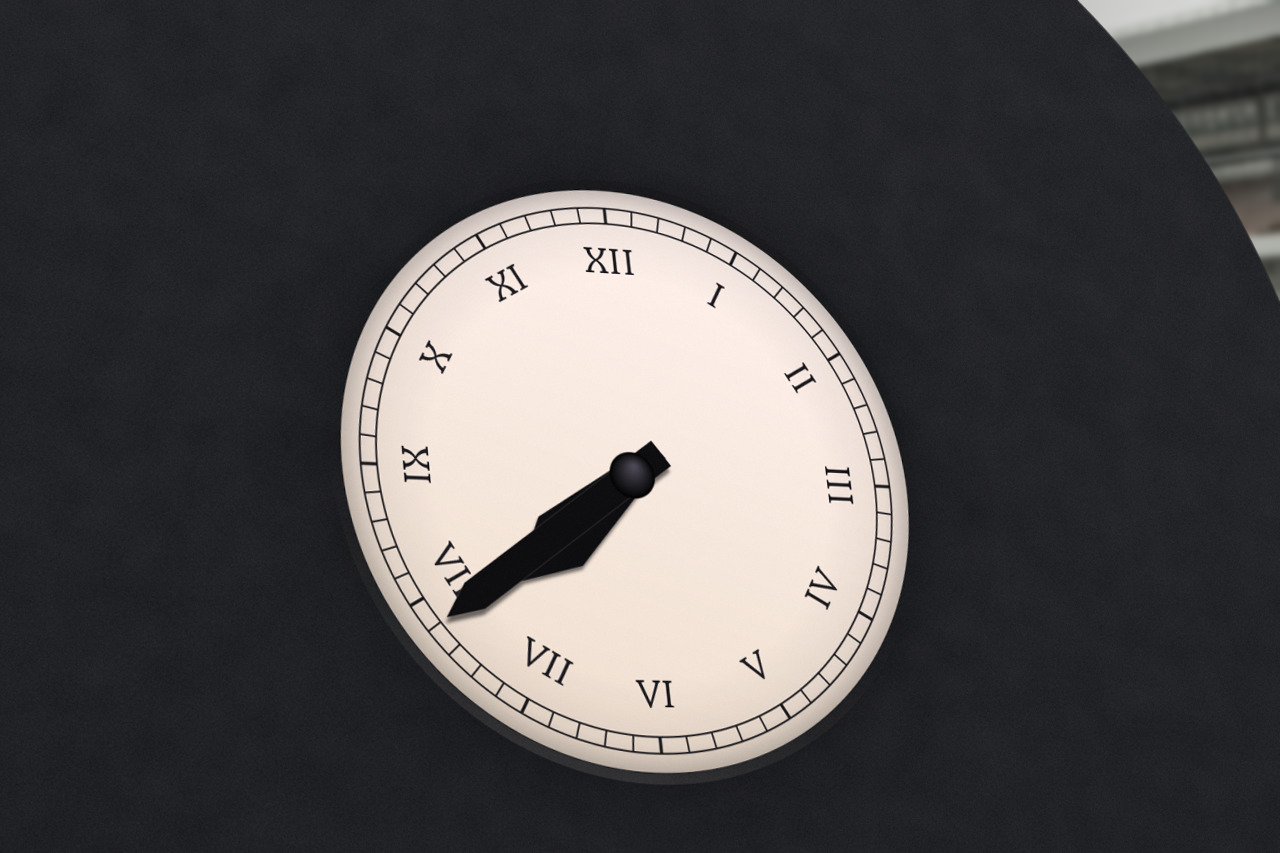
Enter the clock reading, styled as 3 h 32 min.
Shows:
7 h 39 min
